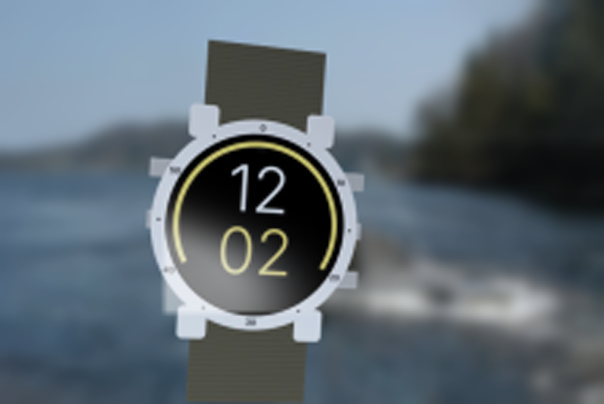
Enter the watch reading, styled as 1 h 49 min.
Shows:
12 h 02 min
